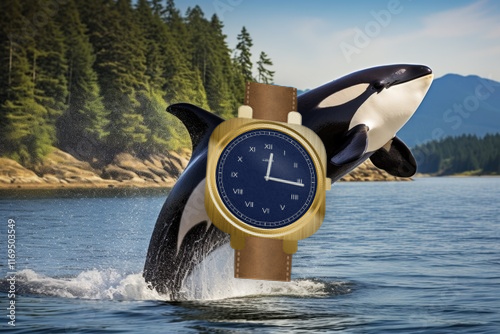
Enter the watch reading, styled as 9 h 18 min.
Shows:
12 h 16 min
